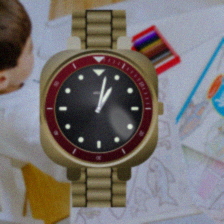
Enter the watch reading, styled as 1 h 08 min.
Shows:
1 h 02 min
